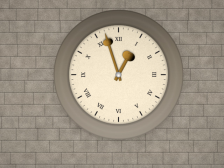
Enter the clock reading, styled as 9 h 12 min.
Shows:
12 h 57 min
